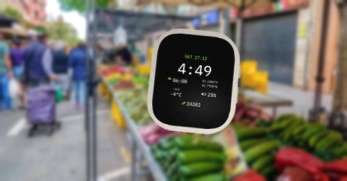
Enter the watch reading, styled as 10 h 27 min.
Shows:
4 h 49 min
